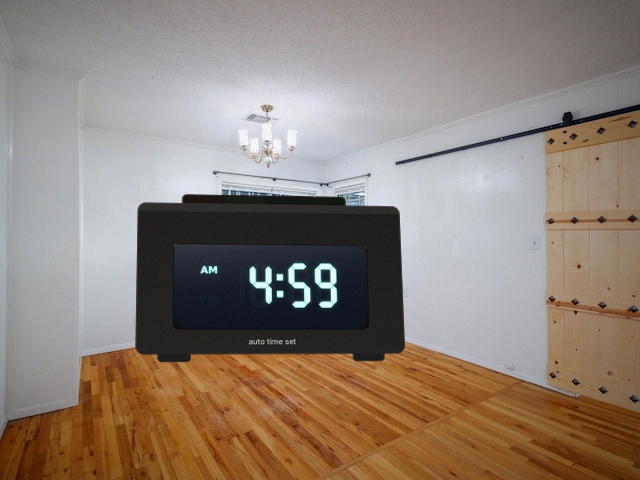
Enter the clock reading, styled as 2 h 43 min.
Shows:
4 h 59 min
